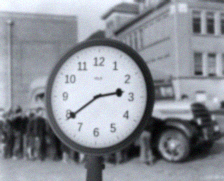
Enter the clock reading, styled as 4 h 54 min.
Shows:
2 h 39 min
